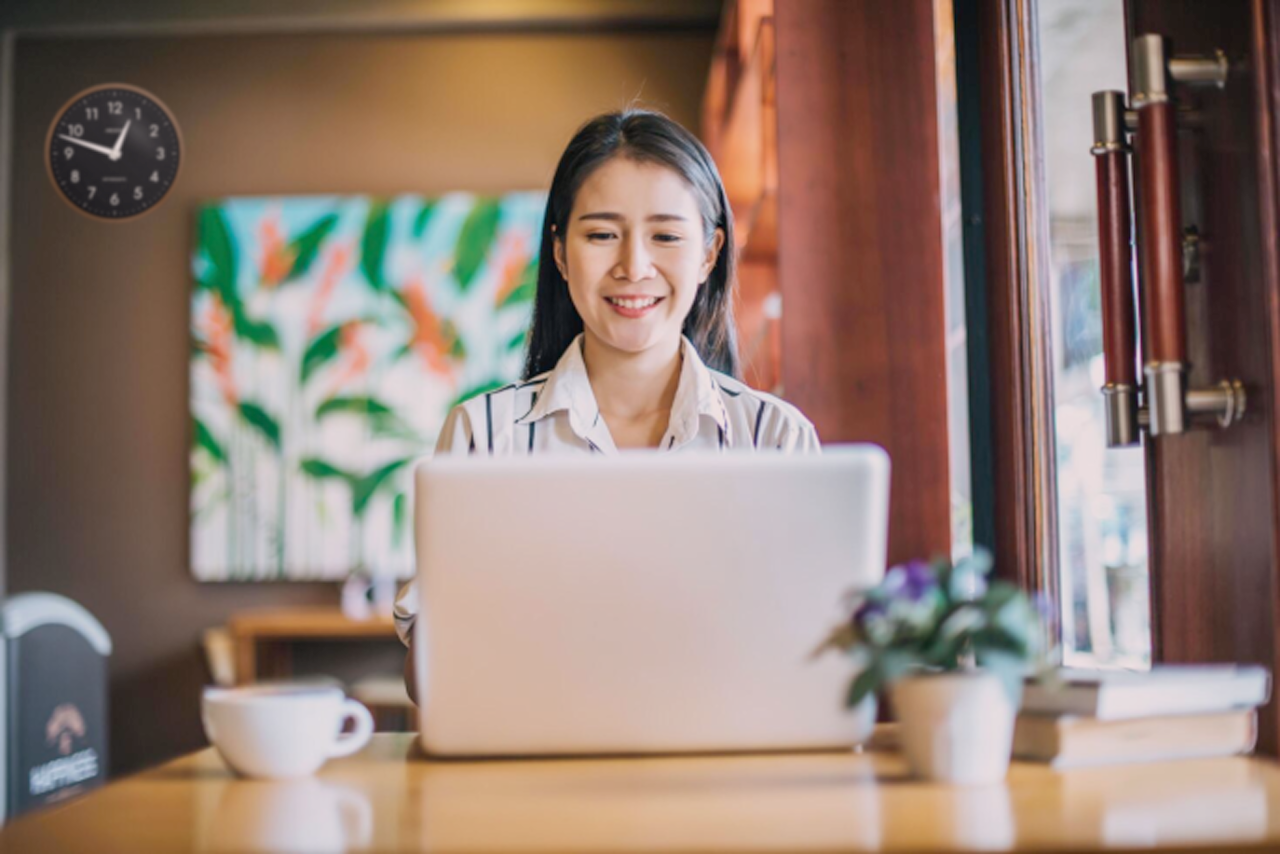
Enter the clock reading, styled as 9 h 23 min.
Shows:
12 h 48 min
